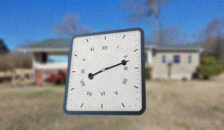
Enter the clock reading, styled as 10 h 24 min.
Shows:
8 h 12 min
